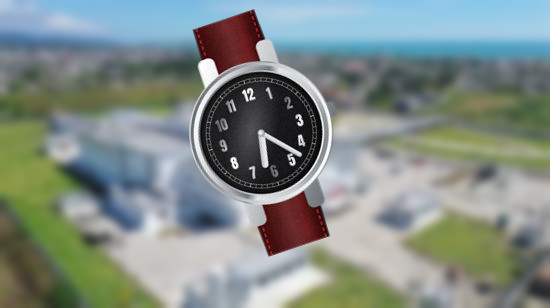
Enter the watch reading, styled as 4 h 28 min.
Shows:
6 h 23 min
